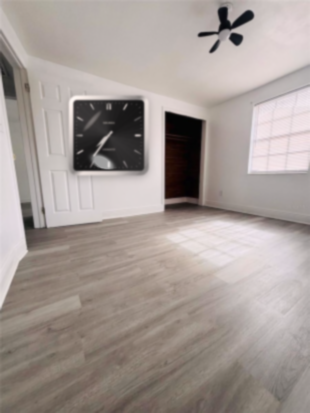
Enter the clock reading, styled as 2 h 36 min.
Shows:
7 h 36 min
